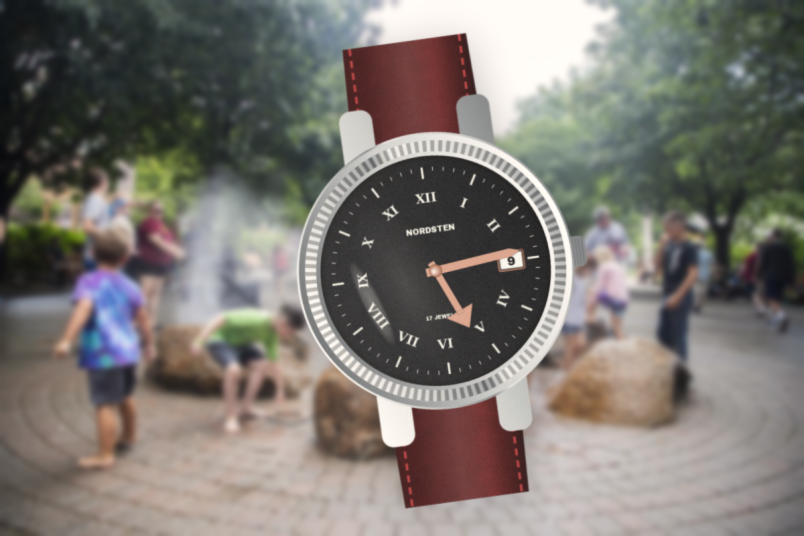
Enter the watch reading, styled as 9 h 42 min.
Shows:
5 h 14 min
